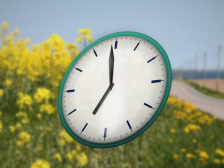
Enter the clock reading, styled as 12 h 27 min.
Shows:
6 h 59 min
